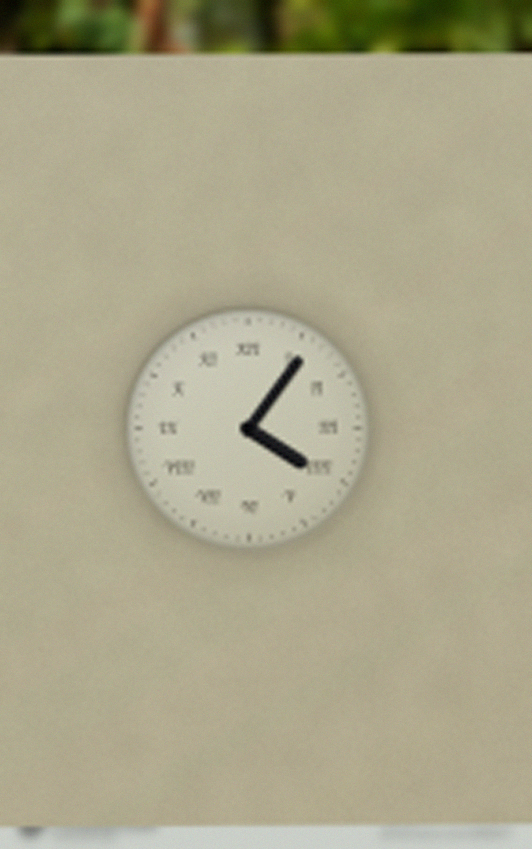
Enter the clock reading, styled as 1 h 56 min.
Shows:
4 h 06 min
